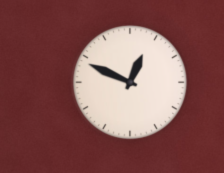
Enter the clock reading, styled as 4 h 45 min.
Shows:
12 h 49 min
